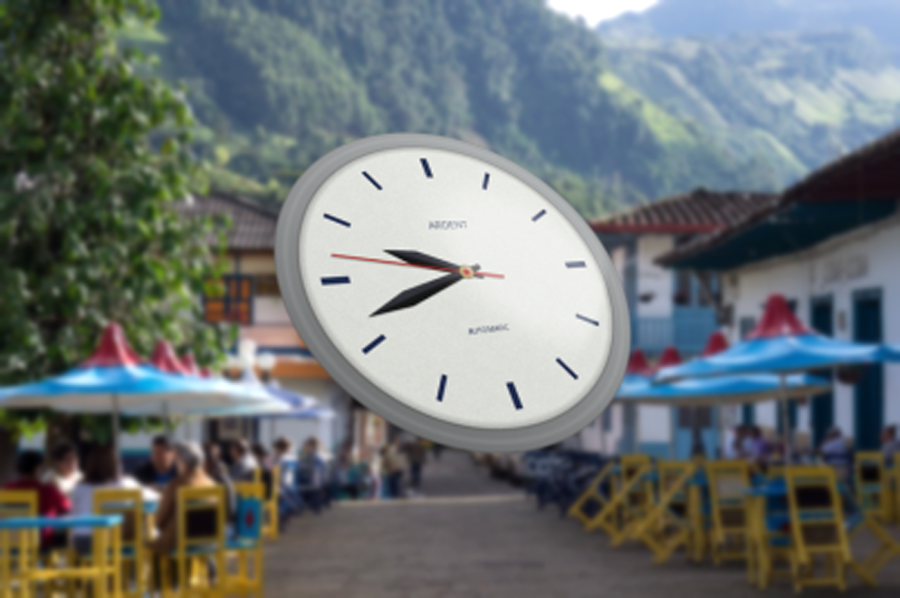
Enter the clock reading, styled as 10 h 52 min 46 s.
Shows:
9 h 41 min 47 s
